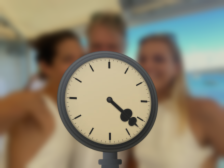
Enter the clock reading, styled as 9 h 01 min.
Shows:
4 h 22 min
